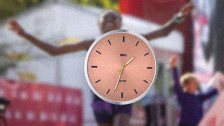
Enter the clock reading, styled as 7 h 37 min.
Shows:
1 h 33 min
